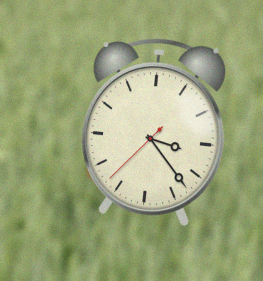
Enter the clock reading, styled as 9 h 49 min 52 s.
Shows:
3 h 22 min 37 s
